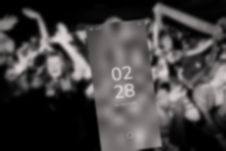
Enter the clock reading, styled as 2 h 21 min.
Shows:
2 h 28 min
